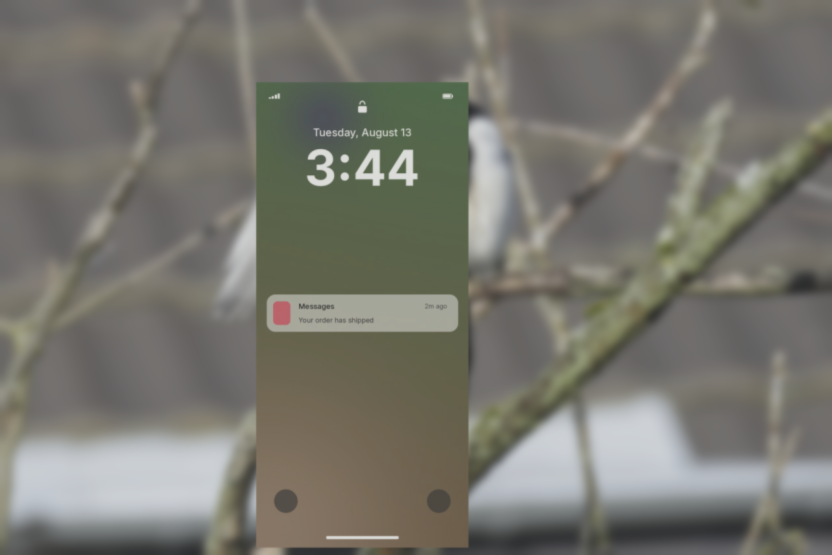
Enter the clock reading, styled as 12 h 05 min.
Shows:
3 h 44 min
